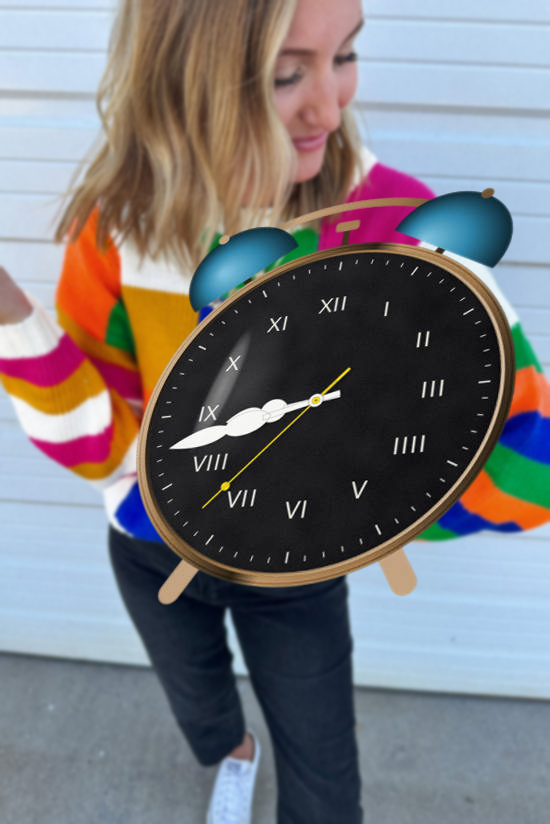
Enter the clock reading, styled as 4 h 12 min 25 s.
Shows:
8 h 42 min 37 s
